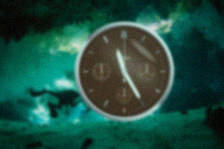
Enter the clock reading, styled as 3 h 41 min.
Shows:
11 h 25 min
